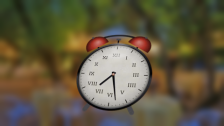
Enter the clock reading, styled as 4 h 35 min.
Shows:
7 h 28 min
